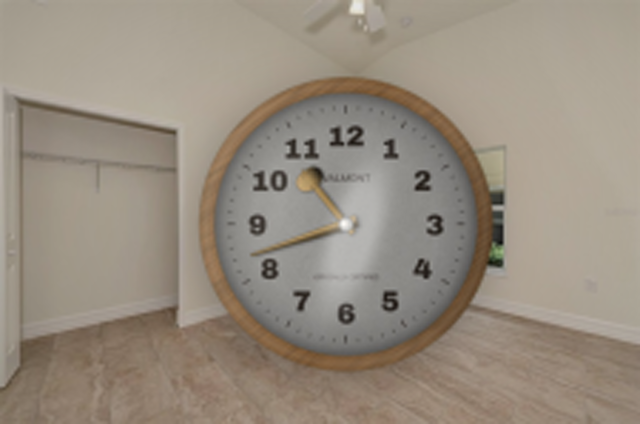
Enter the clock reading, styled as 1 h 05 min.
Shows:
10 h 42 min
